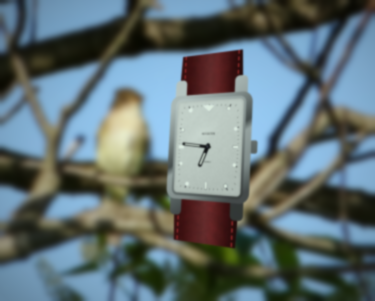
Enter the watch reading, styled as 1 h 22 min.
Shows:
6 h 46 min
